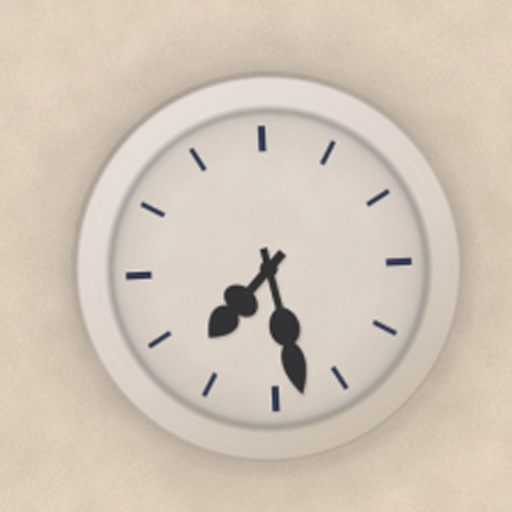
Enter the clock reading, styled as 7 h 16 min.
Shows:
7 h 28 min
